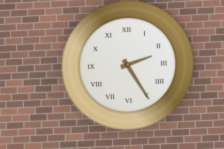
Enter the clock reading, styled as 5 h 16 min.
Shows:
2 h 25 min
